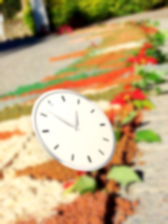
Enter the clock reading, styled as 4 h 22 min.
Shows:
12 h 52 min
